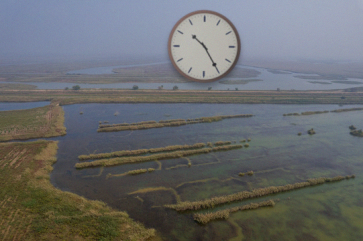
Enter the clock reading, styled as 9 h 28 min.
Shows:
10 h 25 min
